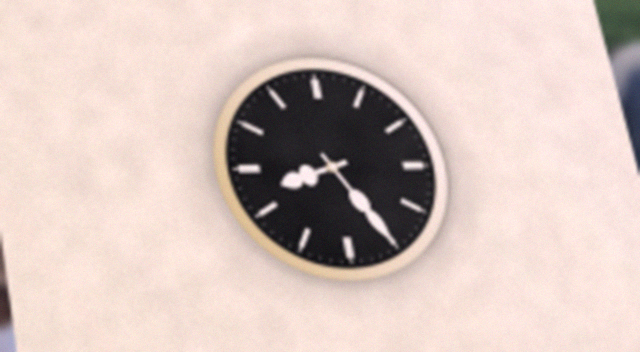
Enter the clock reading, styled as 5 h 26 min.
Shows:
8 h 25 min
